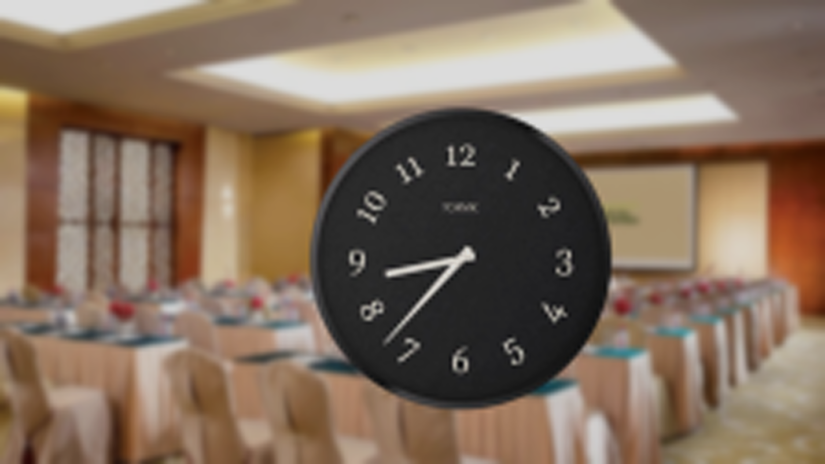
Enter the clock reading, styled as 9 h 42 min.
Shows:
8 h 37 min
